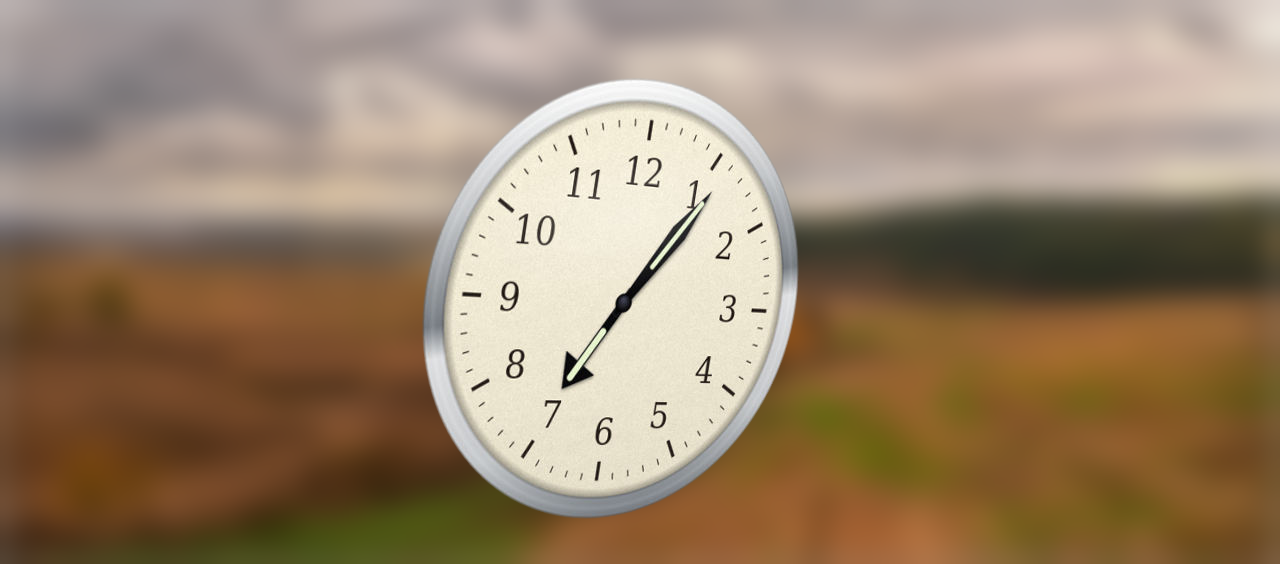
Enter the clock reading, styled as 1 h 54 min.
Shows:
7 h 06 min
